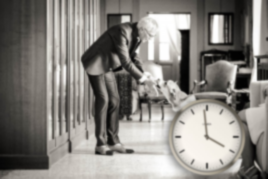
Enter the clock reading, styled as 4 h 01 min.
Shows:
3 h 59 min
